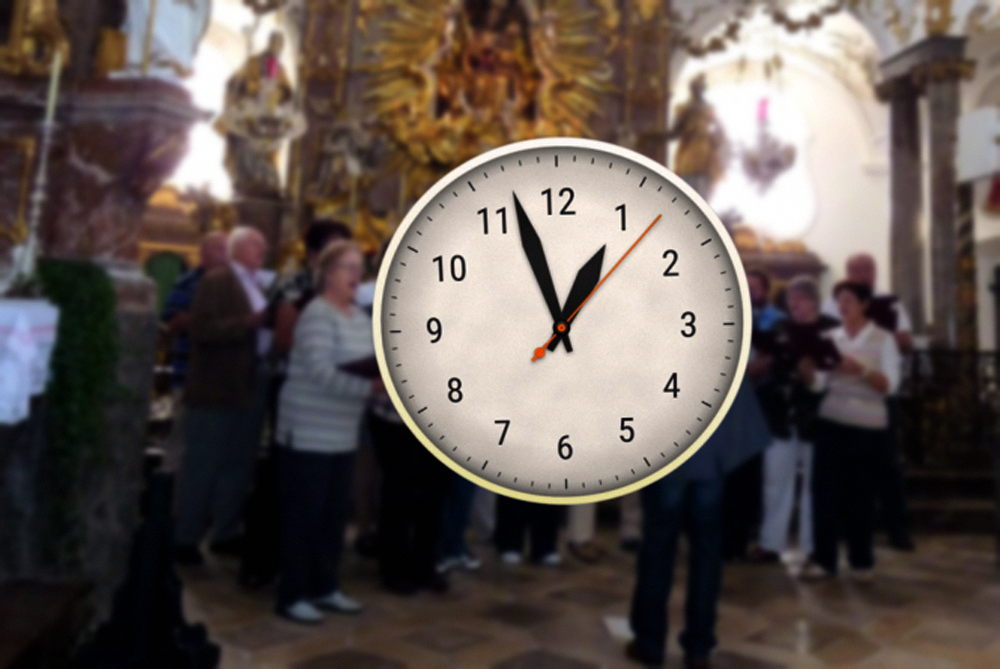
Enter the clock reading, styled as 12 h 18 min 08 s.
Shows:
12 h 57 min 07 s
